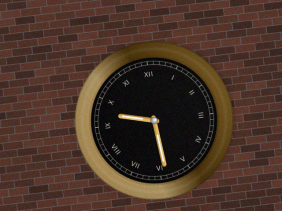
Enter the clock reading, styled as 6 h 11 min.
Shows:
9 h 29 min
